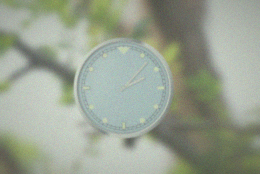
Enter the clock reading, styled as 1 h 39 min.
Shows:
2 h 07 min
